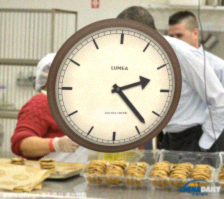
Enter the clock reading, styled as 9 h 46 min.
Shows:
2 h 23 min
